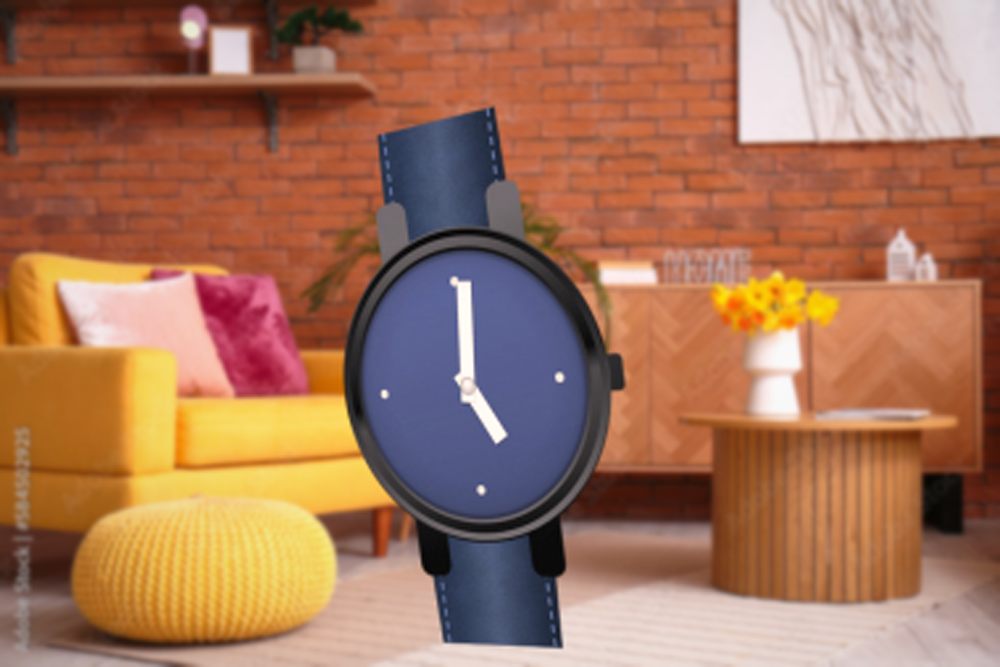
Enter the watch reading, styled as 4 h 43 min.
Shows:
5 h 01 min
